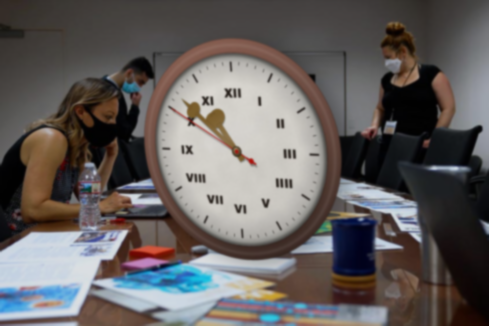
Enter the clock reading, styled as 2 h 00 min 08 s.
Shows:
10 h 51 min 50 s
